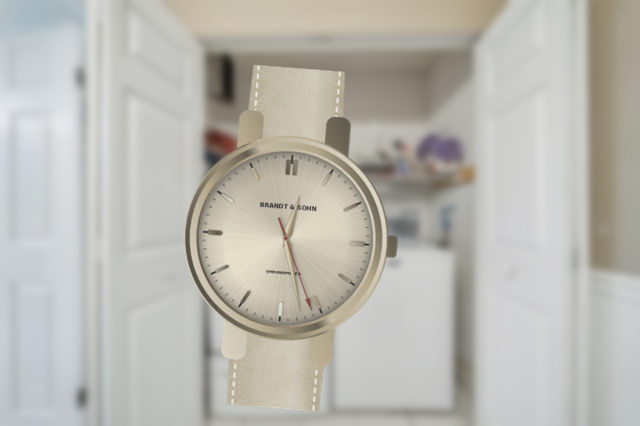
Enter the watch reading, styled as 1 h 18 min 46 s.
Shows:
12 h 27 min 26 s
